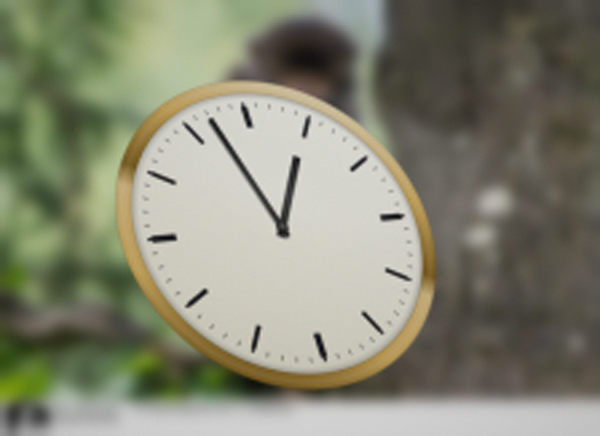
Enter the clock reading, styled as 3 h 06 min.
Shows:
12 h 57 min
